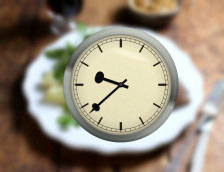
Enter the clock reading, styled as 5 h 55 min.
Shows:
9 h 38 min
